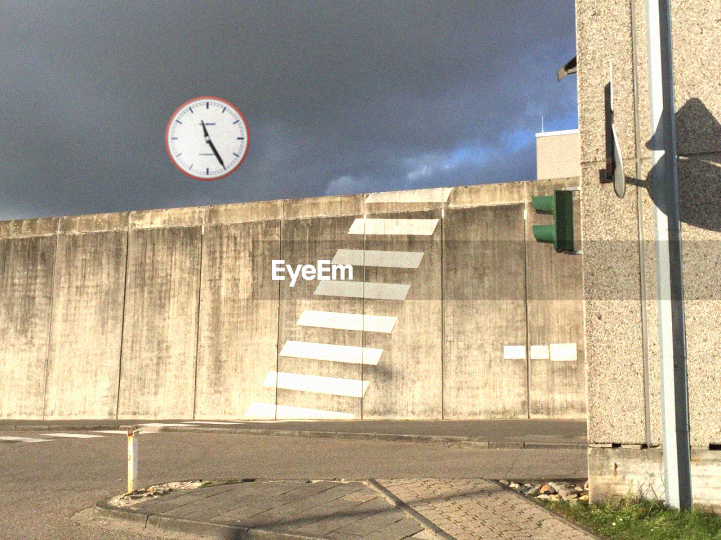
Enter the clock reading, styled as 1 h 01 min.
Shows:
11 h 25 min
